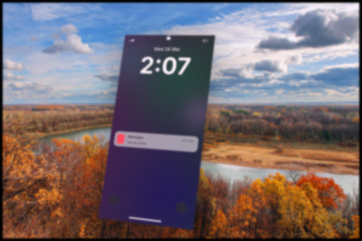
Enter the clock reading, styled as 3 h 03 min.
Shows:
2 h 07 min
